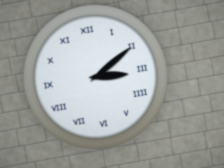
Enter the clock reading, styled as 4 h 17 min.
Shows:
3 h 10 min
